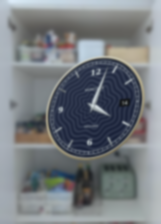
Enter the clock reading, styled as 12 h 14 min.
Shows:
4 h 03 min
